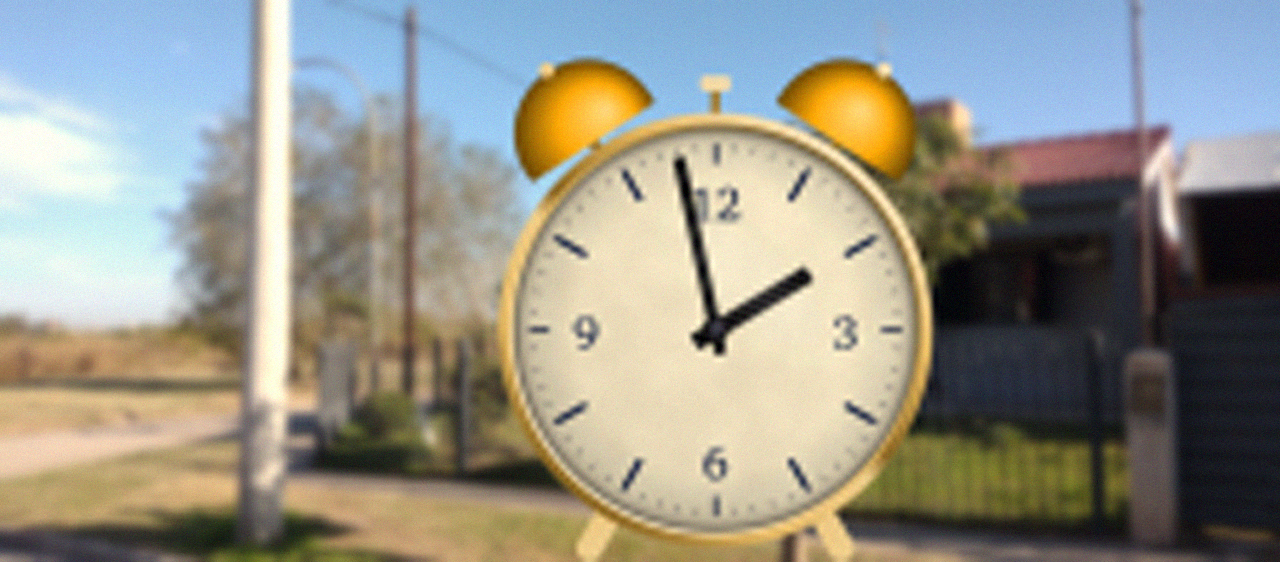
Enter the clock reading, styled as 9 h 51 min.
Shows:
1 h 58 min
